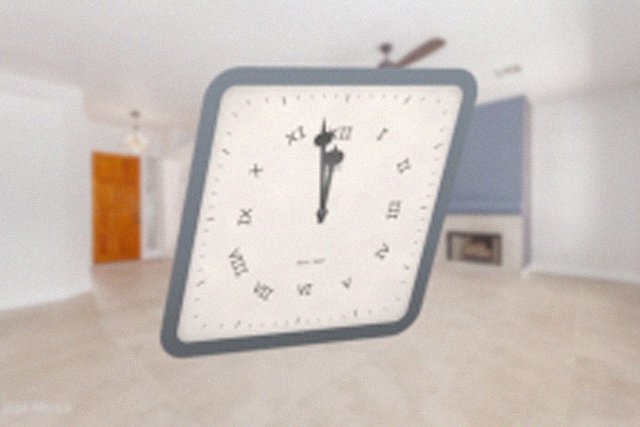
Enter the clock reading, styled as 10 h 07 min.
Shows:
11 h 58 min
